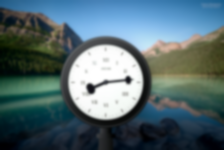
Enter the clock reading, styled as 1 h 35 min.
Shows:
8 h 14 min
